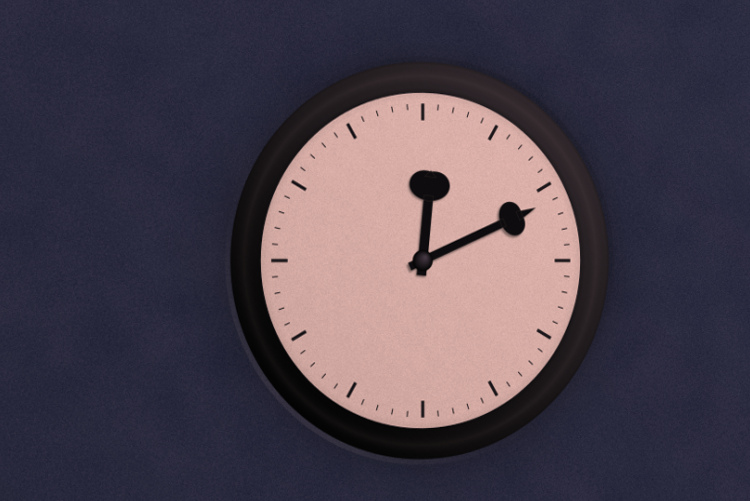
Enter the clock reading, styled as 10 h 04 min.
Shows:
12 h 11 min
